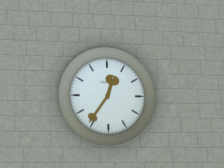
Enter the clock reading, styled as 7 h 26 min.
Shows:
12 h 36 min
